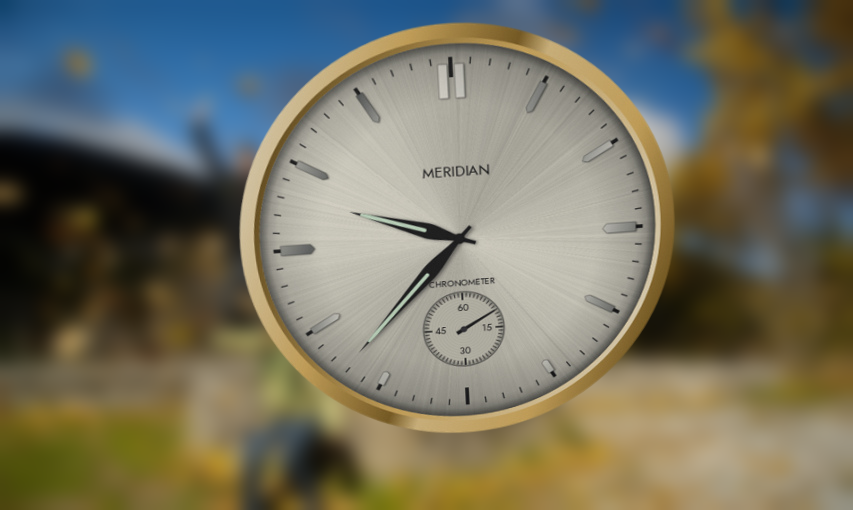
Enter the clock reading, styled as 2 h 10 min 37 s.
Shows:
9 h 37 min 10 s
